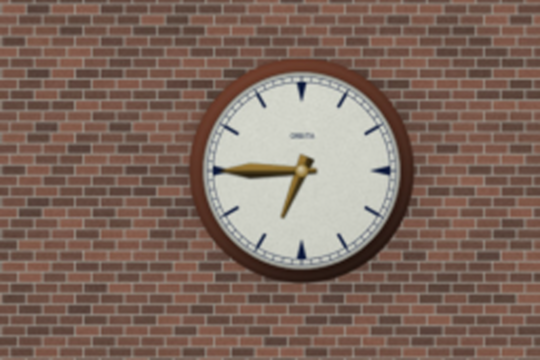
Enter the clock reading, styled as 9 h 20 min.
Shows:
6 h 45 min
